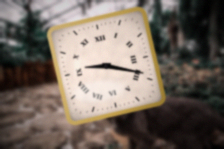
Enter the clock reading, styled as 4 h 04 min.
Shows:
9 h 19 min
